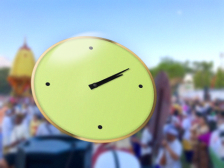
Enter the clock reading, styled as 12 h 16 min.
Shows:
2 h 10 min
